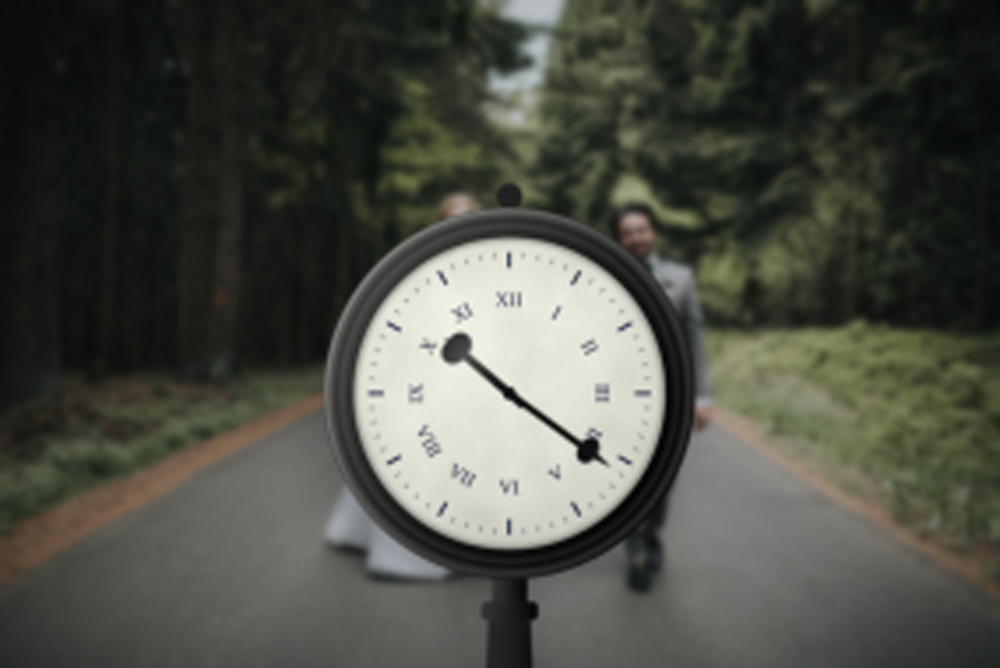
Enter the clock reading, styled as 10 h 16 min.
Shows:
10 h 21 min
